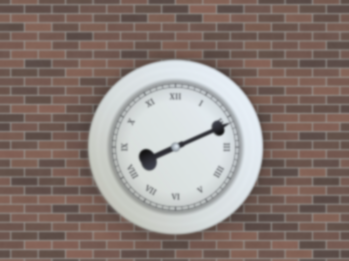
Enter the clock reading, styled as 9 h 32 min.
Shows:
8 h 11 min
